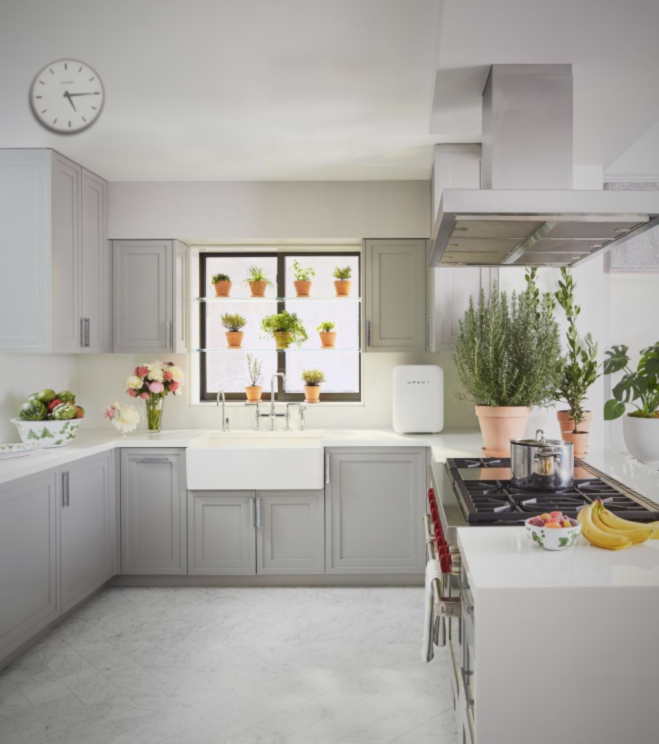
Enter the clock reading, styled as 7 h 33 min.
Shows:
5 h 15 min
